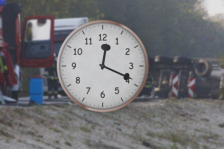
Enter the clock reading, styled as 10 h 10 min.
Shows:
12 h 19 min
